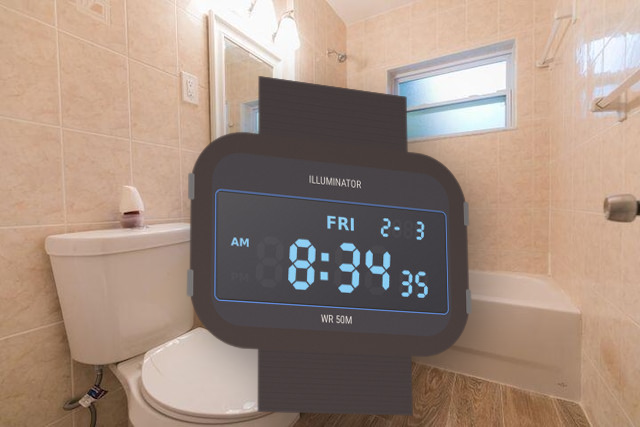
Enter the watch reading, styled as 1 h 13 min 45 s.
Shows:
8 h 34 min 35 s
